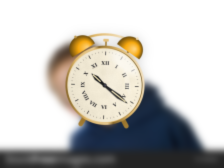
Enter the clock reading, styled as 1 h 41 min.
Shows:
10 h 21 min
